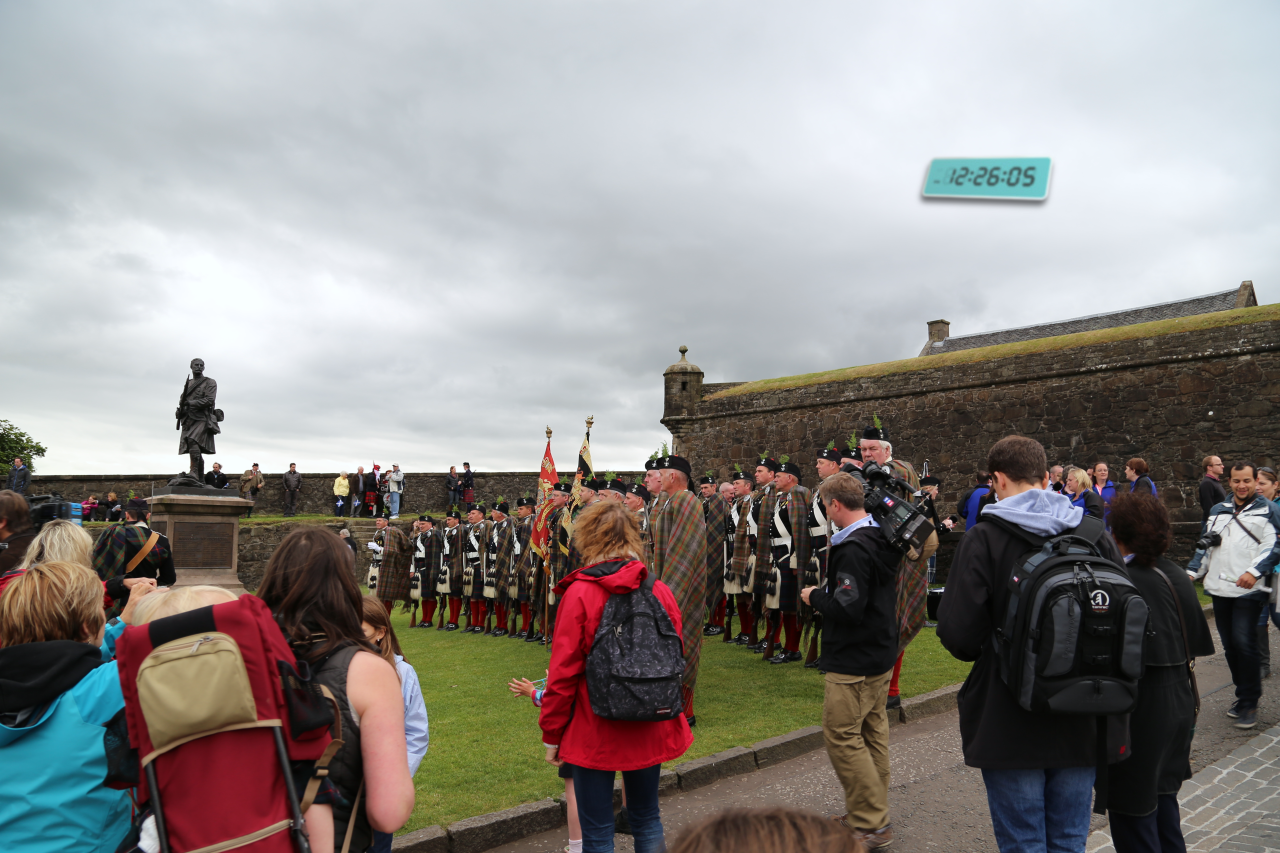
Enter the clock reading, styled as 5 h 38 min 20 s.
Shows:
12 h 26 min 05 s
